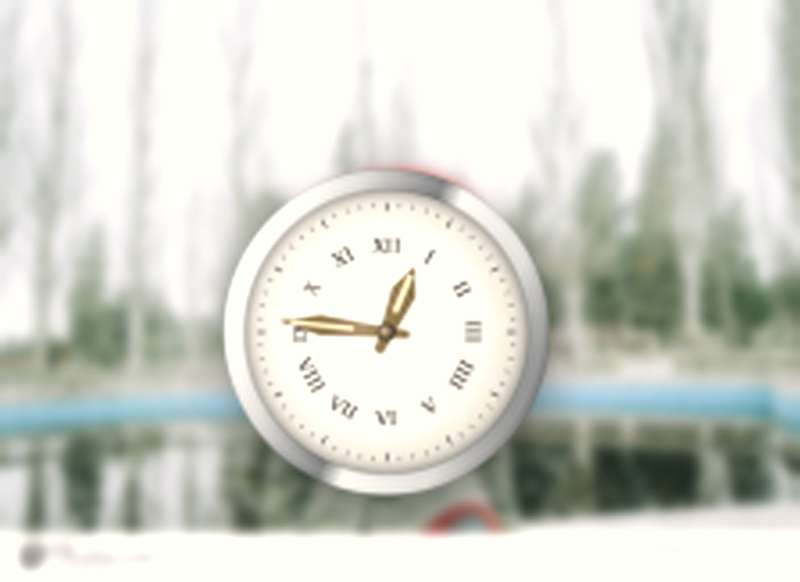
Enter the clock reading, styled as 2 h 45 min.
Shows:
12 h 46 min
